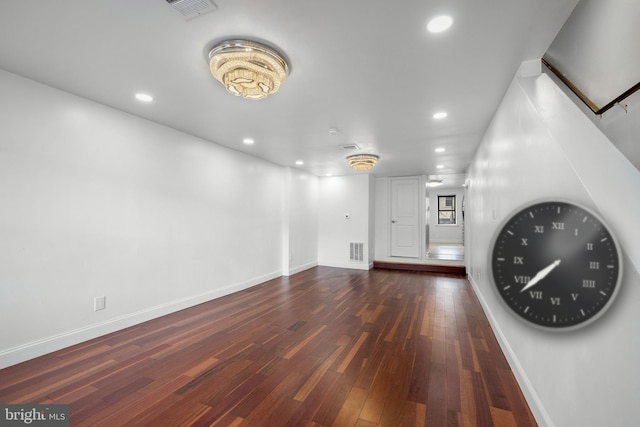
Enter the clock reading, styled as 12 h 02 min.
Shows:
7 h 38 min
